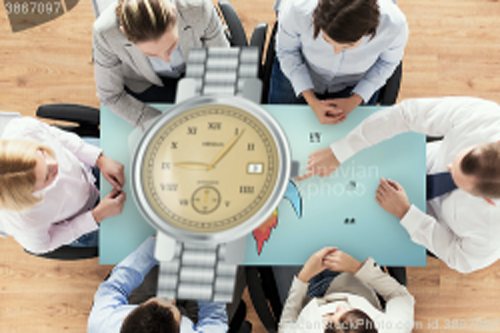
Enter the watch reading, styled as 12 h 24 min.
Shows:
9 h 06 min
